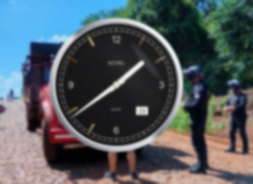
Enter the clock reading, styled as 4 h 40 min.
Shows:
1 h 39 min
